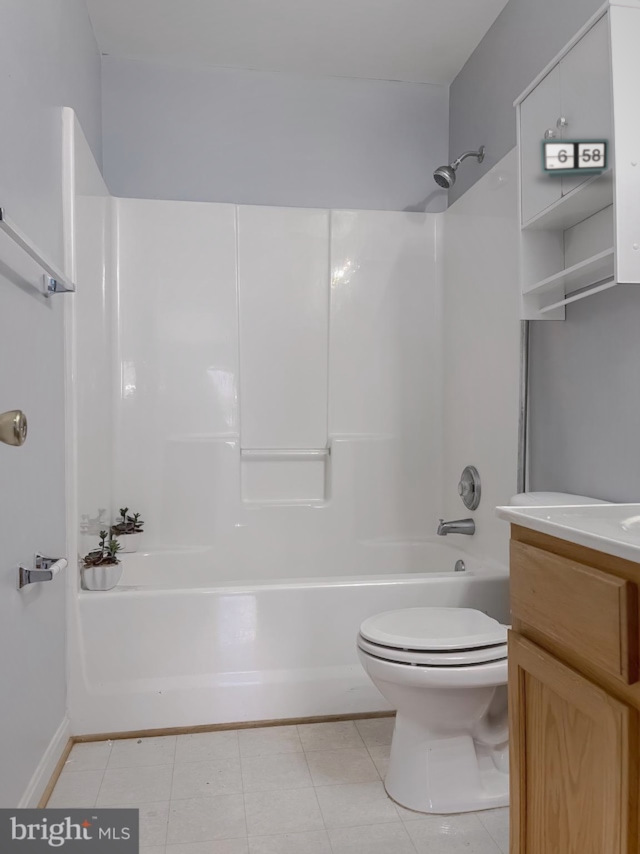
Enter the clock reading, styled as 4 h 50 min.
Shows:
6 h 58 min
